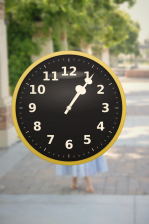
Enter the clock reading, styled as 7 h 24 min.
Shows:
1 h 06 min
